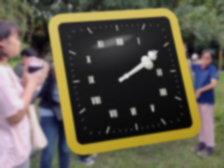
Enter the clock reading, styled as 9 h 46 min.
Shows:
2 h 10 min
